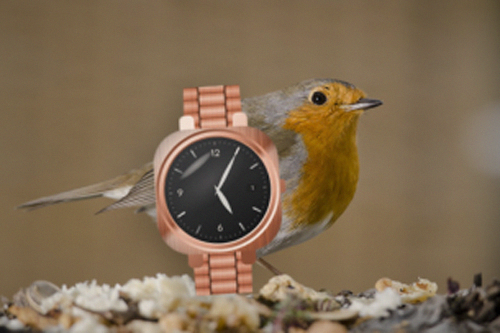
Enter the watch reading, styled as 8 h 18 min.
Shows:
5 h 05 min
